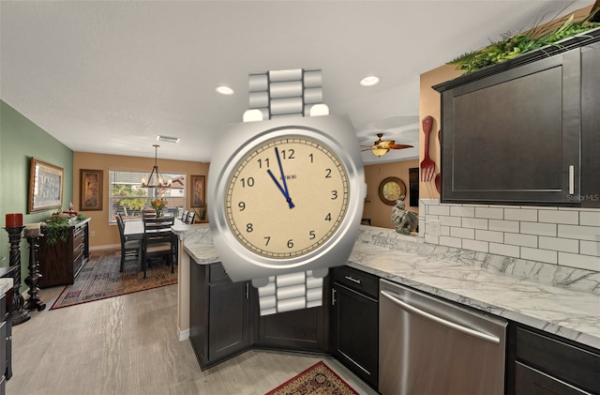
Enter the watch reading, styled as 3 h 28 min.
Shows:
10 h 58 min
